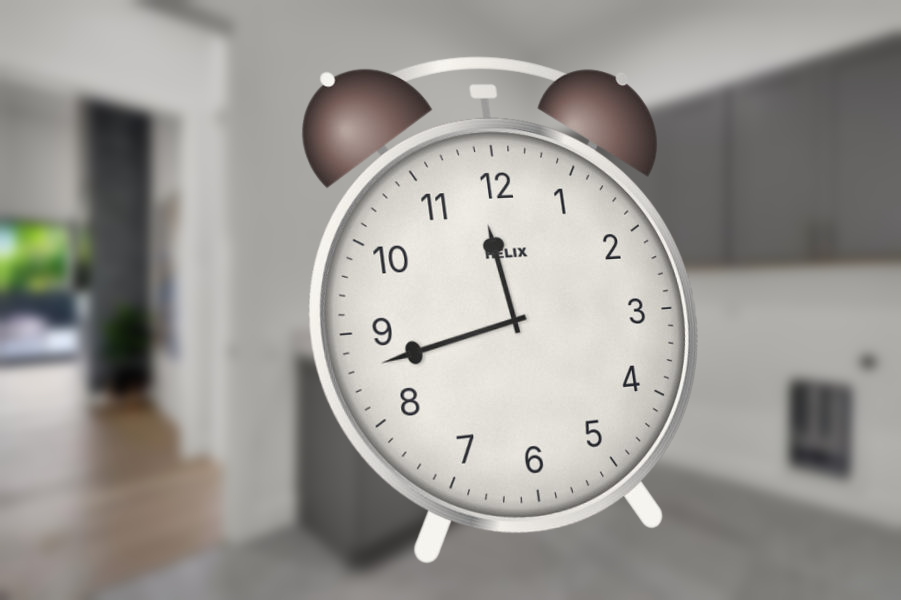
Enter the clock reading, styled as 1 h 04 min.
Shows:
11 h 43 min
